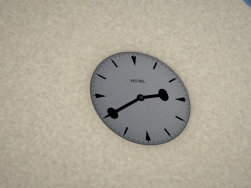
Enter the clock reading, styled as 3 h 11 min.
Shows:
2 h 40 min
